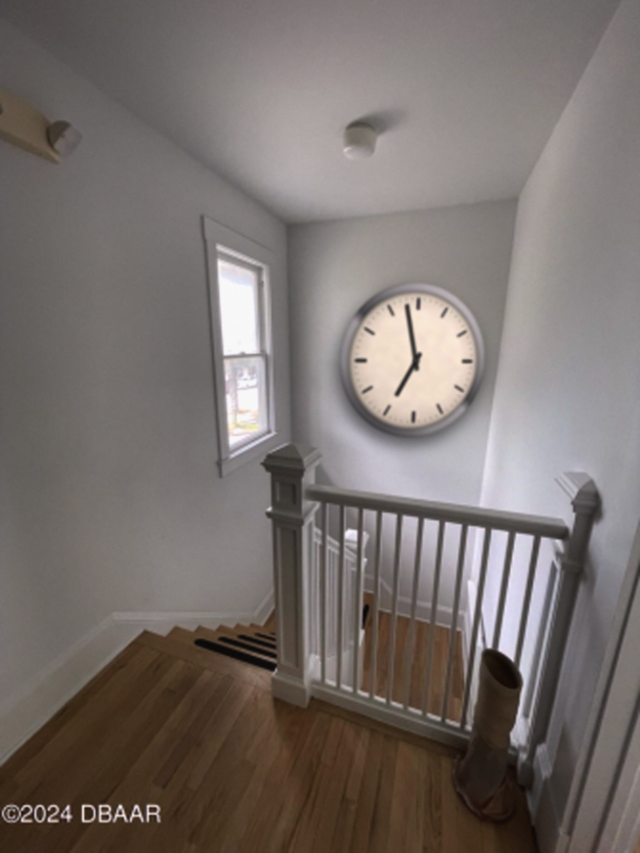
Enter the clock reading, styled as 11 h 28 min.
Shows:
6 h 58 min
